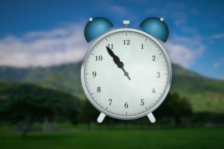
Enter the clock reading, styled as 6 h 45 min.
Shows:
10 h 54 min
